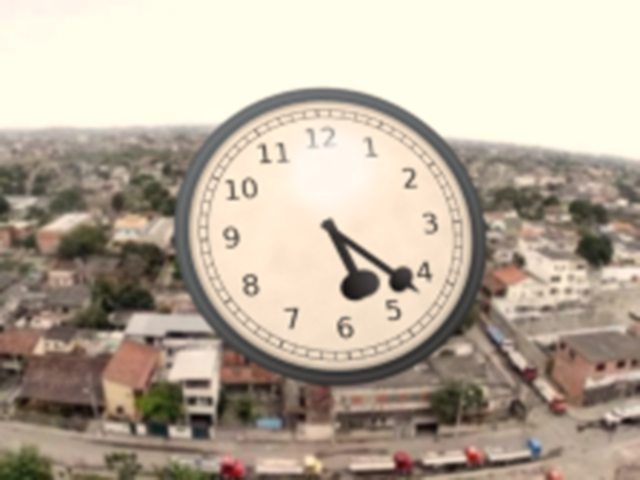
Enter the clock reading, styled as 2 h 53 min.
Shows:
5 h 22 min
